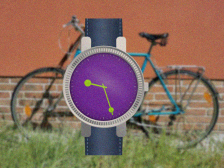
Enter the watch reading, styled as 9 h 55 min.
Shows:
9 h 27 min
